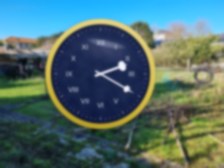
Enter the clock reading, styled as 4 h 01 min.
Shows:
2 h 20 min
